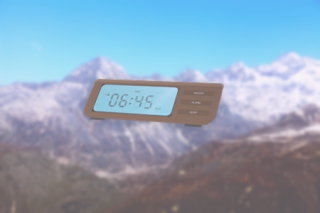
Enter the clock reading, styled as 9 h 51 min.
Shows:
6 h 45 min
